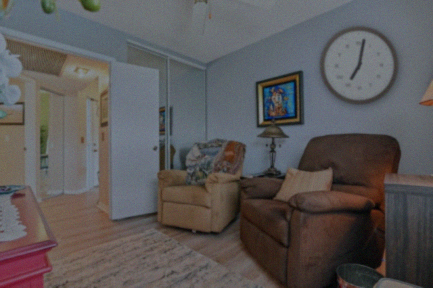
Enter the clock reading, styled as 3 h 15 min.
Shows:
7 h 02 min
